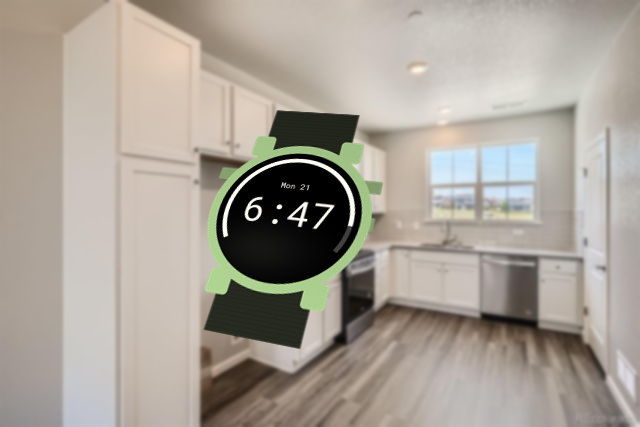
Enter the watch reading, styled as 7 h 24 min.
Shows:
6 h 47 min
